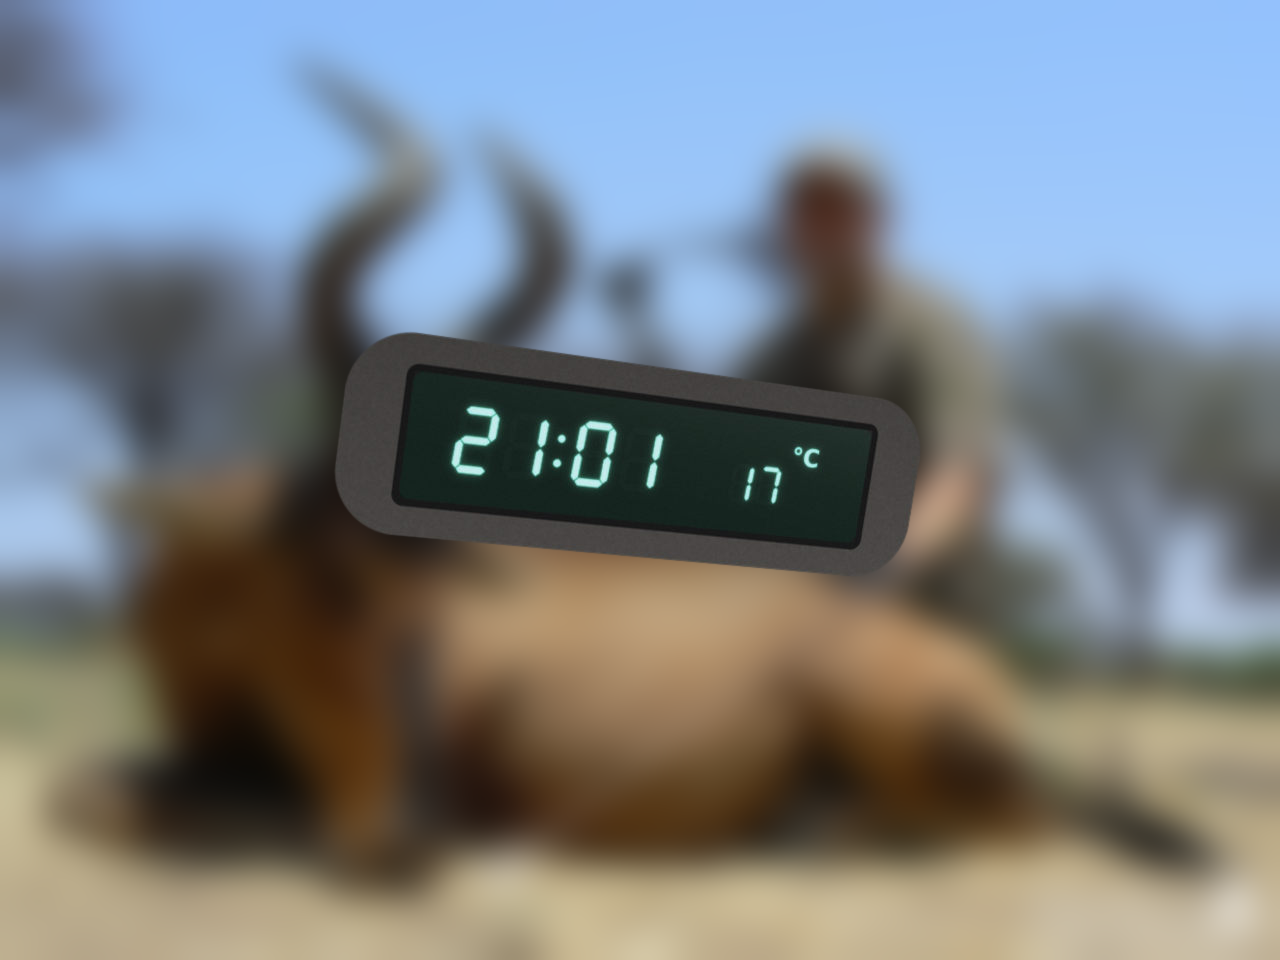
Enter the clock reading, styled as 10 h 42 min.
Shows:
21 h 01 min
